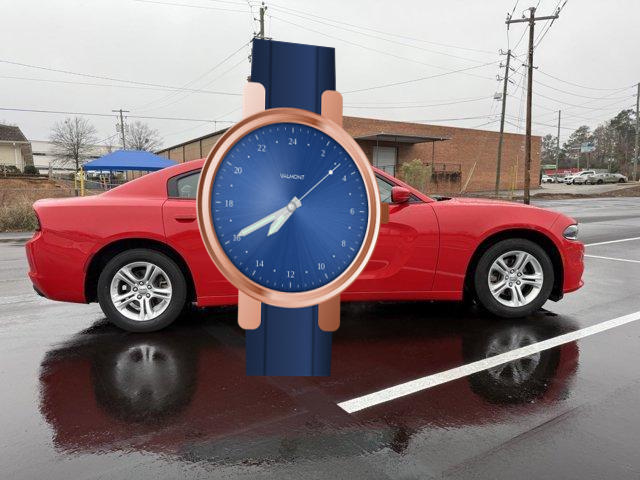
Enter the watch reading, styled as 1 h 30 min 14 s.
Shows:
14 h 40 min 08 s
